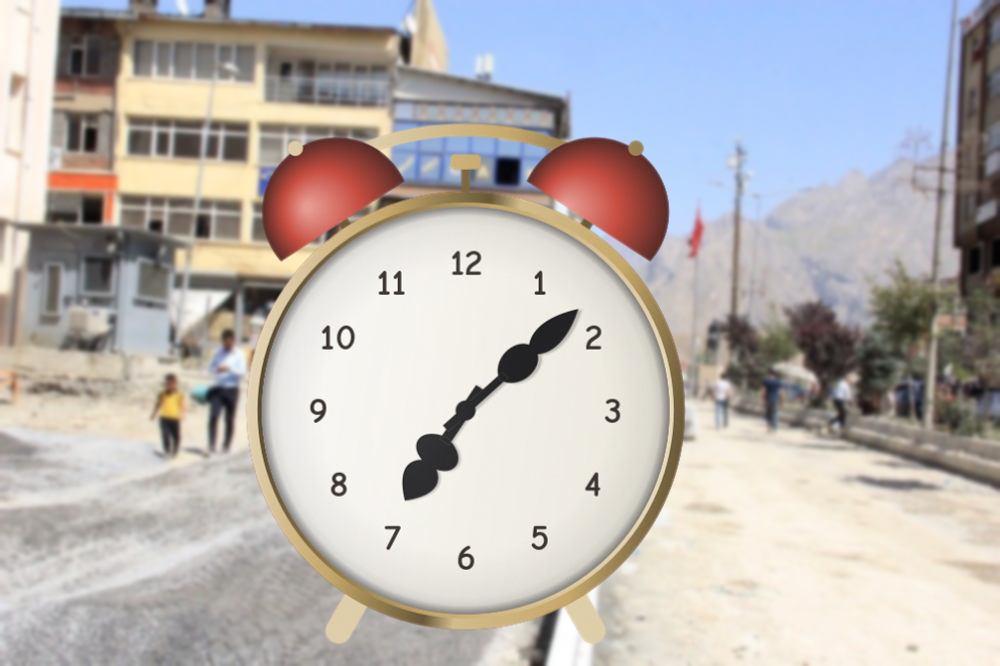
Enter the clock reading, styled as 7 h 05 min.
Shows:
7 h 08 min
